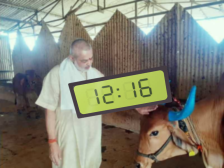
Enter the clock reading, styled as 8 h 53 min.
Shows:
12 h 16 min
